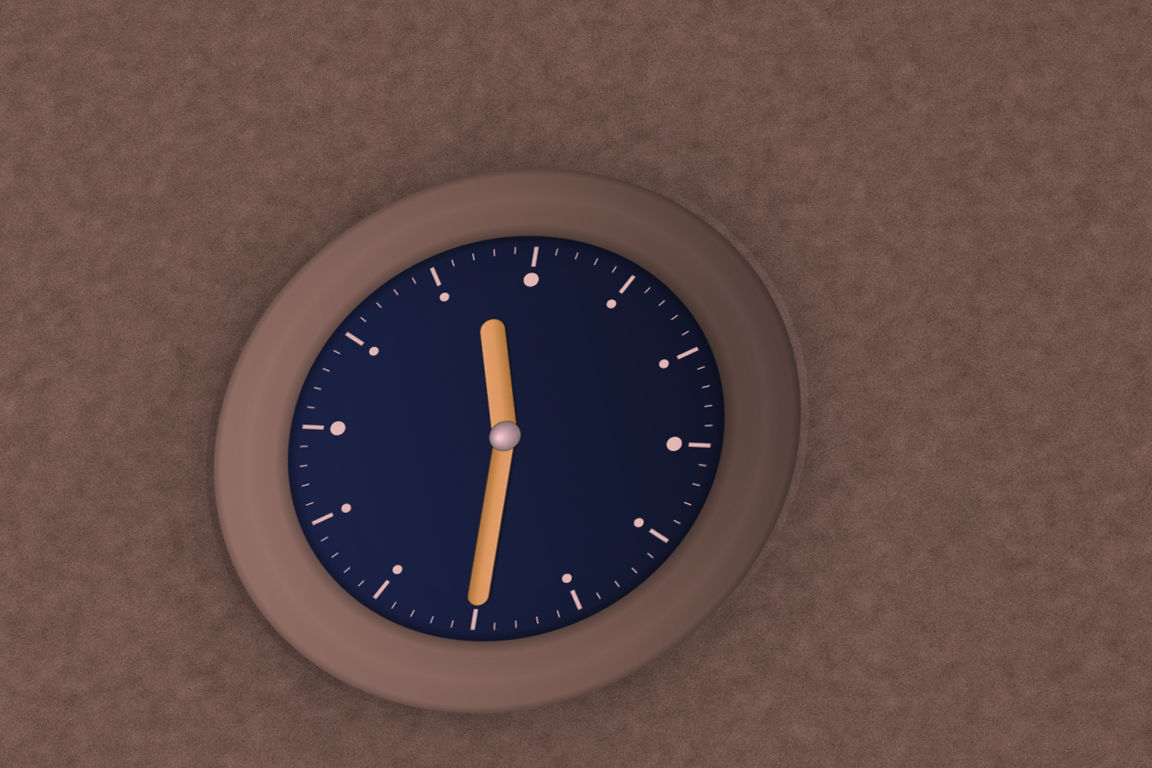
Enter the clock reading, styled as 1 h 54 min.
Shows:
11 h 30 min
